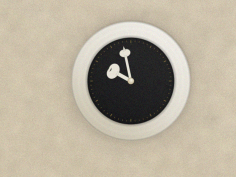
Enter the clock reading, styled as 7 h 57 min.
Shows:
9 h 58 min
